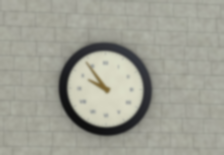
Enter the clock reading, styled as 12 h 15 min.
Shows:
9 h 54 min
